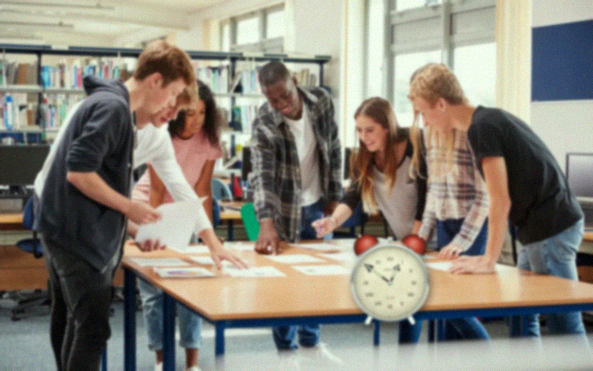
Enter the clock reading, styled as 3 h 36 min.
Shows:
12 h 51 min
